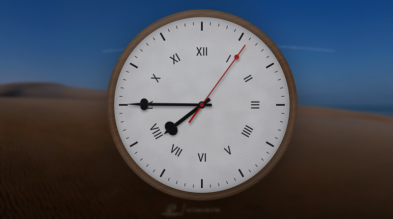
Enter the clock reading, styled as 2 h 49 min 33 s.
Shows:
7 h 45 min 06 s
